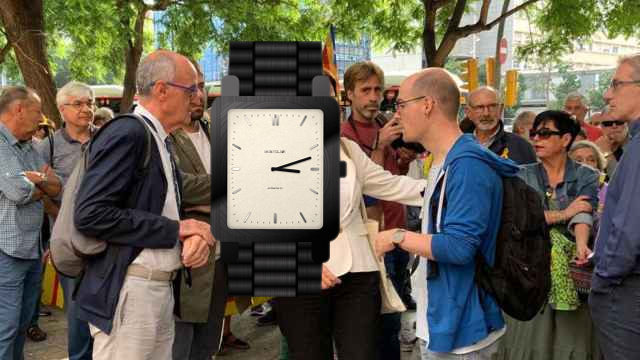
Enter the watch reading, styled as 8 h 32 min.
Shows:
3 h 12 min
